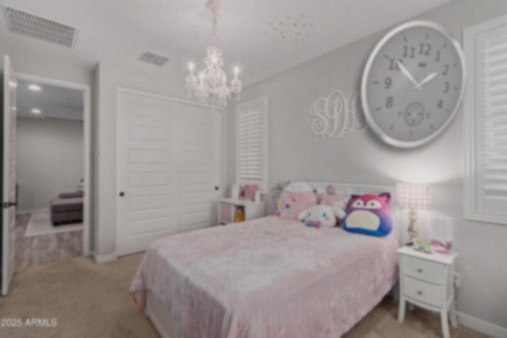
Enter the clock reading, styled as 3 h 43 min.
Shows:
1 h 51 min
